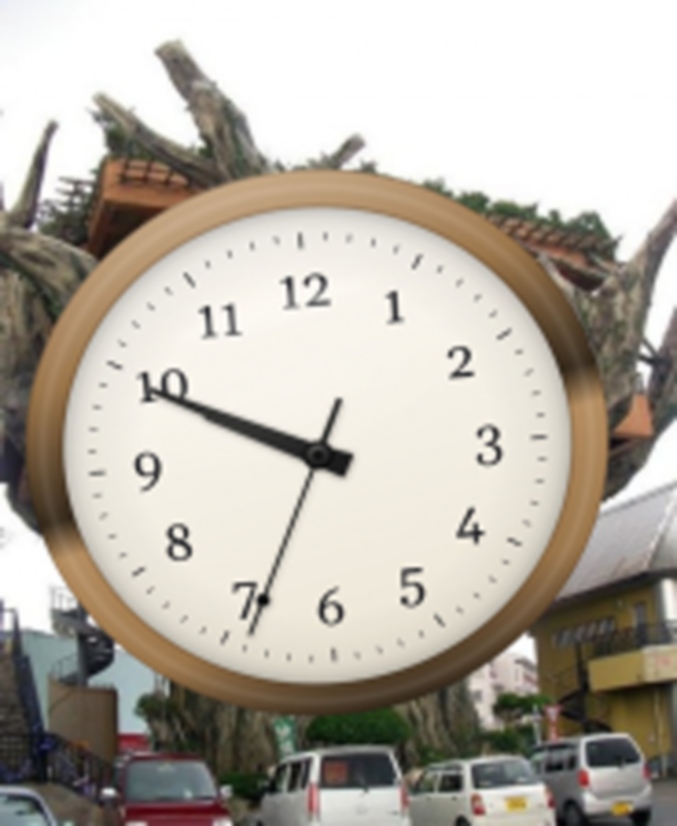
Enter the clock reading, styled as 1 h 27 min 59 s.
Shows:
9 h 49 min 34 s
